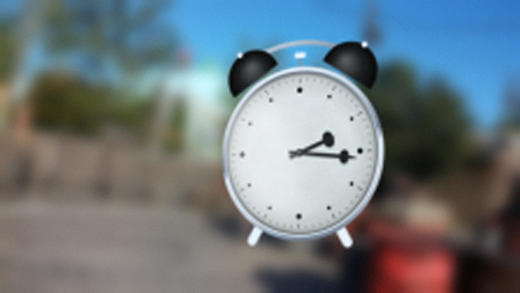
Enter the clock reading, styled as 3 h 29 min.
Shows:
2 h 16 min
